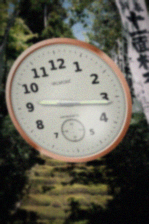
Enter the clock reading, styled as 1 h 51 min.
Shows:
9 h 16 min
